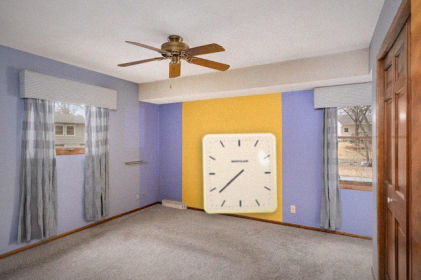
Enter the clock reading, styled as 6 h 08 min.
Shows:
7 h 38 min
